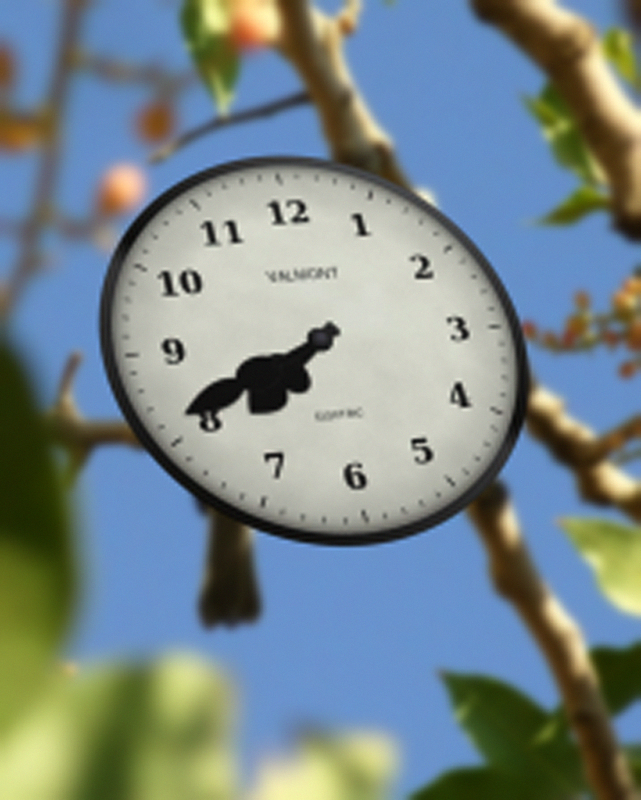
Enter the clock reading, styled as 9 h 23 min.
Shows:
7 h 41 min
